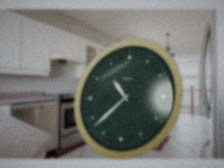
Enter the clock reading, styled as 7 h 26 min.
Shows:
10 h 38 min
